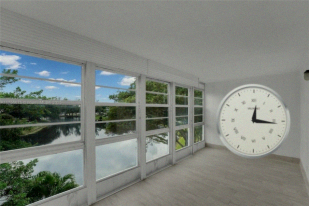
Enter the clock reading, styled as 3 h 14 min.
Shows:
12 h 16 min
